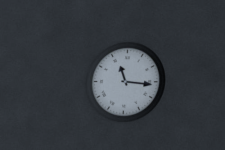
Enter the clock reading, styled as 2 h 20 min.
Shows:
11 h 16 min
